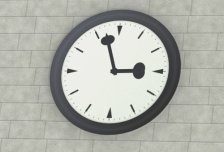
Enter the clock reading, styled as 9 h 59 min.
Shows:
2 h 57 min
